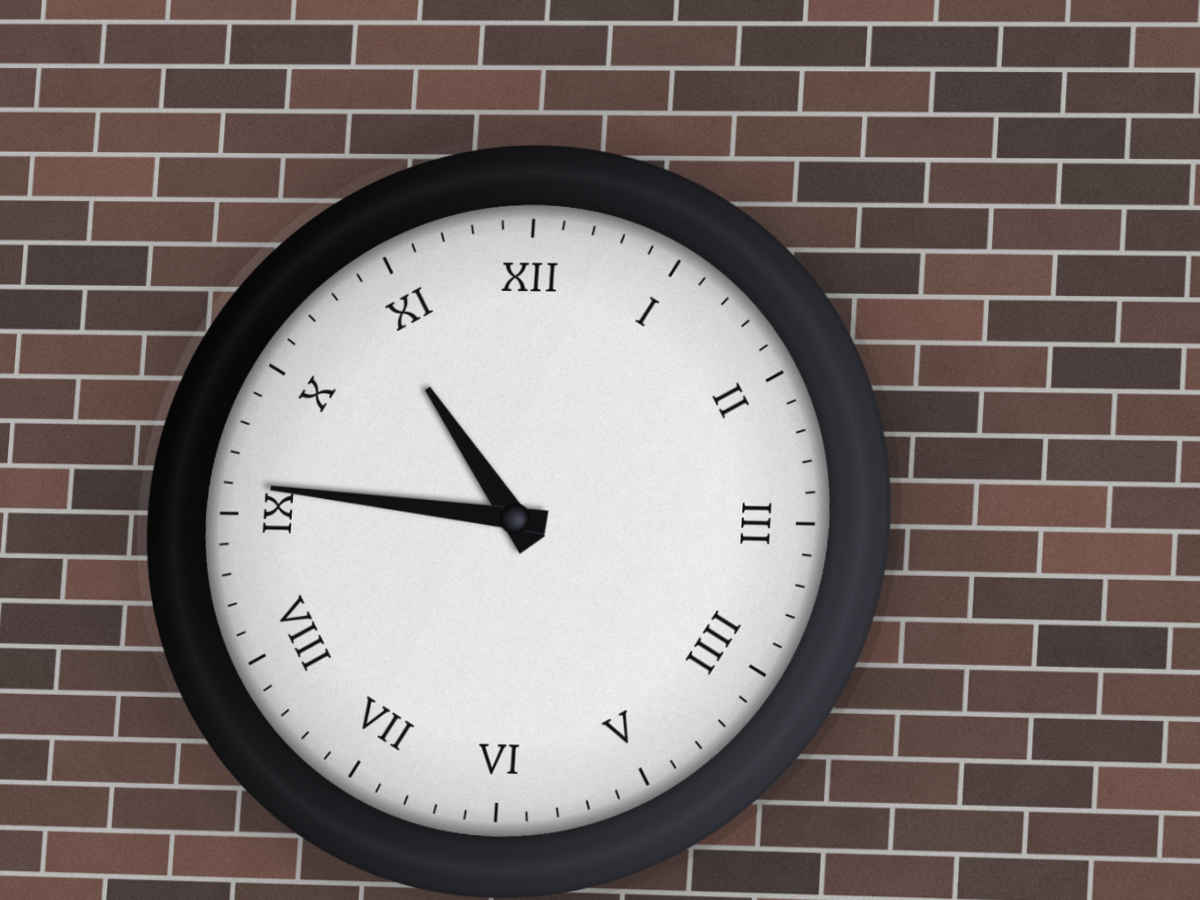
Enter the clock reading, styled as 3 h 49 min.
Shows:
10 h 46 min
